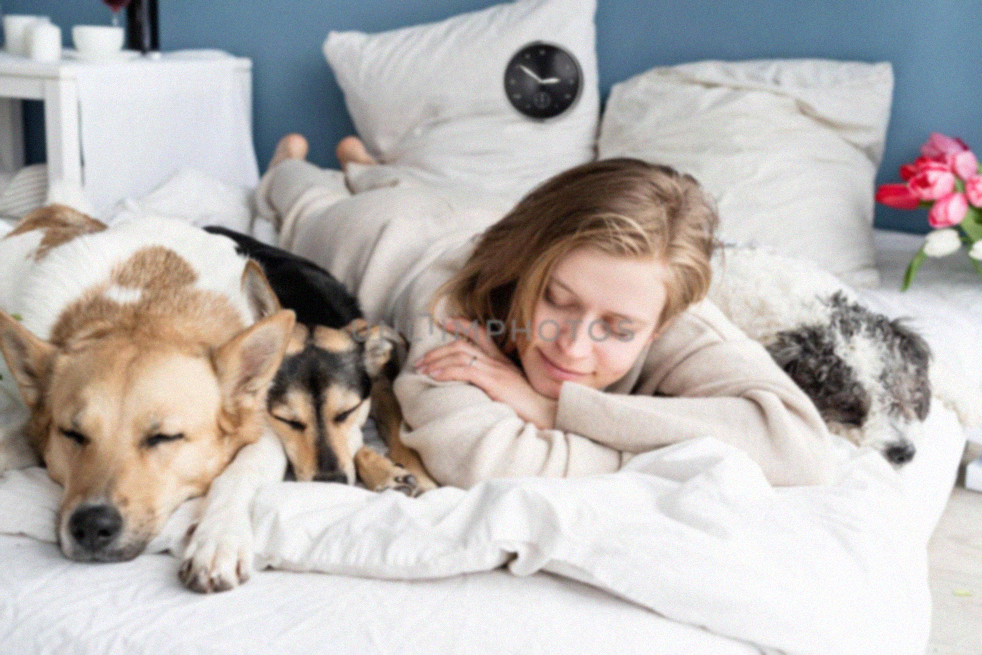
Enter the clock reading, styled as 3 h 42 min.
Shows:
2 h 51 min
